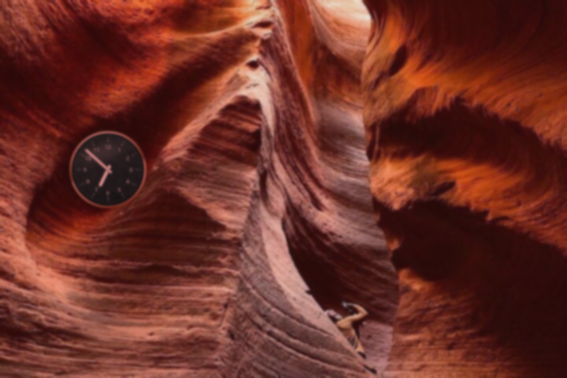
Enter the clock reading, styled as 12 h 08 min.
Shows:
6 h 52 min
